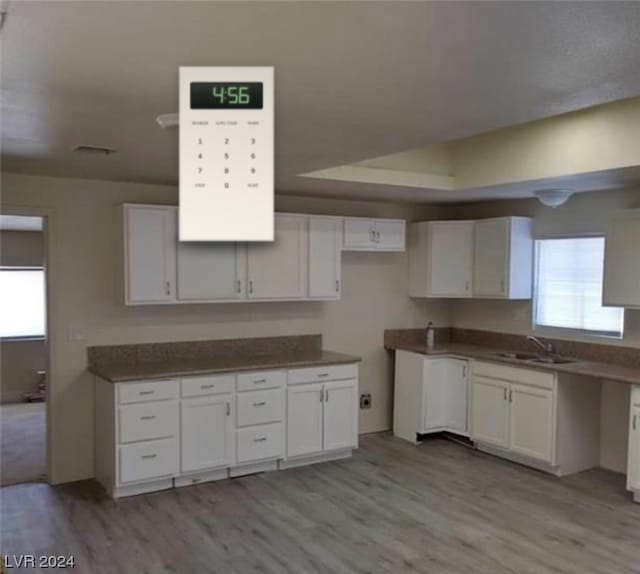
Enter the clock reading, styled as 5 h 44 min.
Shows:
4 h 56 min
